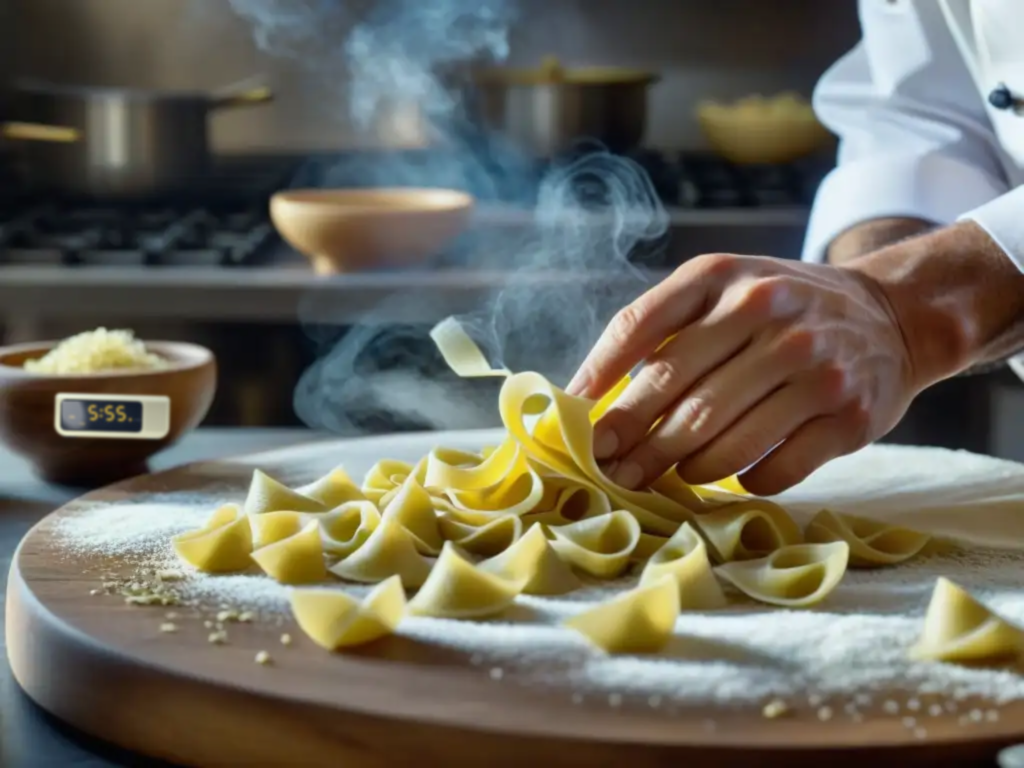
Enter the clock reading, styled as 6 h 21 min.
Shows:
5 h 55 min
